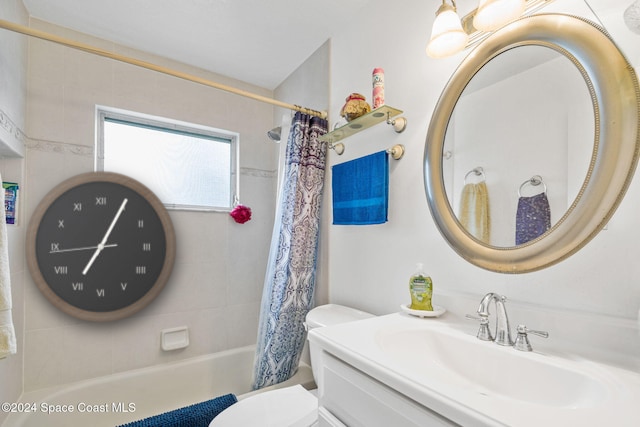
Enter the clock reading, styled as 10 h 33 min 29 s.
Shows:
7 h 04 min 44 s
